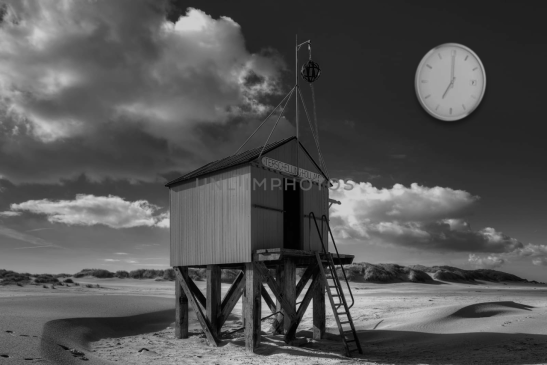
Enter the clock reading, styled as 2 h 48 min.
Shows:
7 h 00 min
